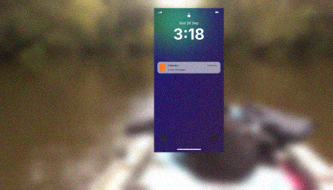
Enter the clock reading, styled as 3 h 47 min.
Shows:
3 h 18 min
